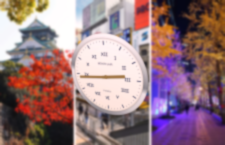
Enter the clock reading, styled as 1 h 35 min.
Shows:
2 h 44 min
